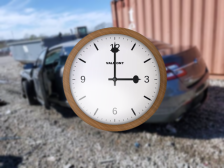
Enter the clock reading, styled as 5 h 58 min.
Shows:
3 h 00 min
